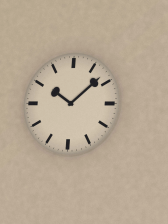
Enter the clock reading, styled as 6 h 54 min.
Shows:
10 h 08 min
